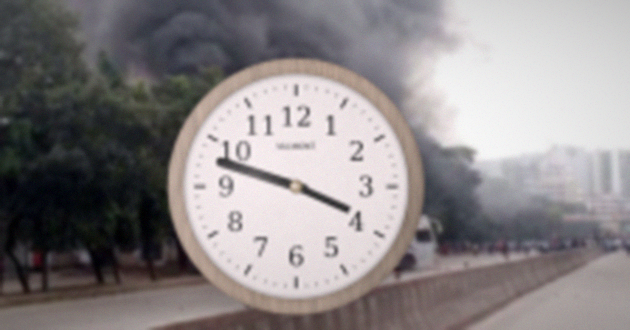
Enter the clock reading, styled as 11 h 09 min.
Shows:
3 h 48 min
